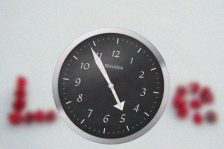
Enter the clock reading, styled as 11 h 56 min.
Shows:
4 h 54 min
